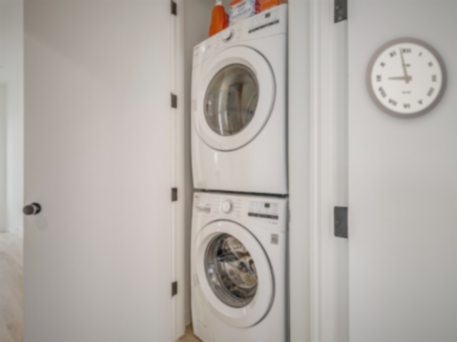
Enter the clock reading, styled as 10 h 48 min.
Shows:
8 h 58 min
